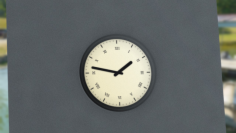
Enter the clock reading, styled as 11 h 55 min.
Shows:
1 h 47 min
